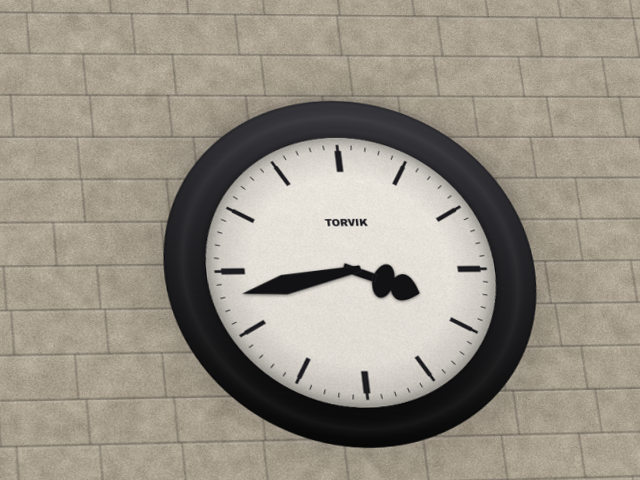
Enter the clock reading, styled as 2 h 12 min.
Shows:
3 h 43 min
